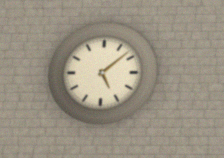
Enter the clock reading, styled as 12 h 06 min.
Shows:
5 h 08 min
